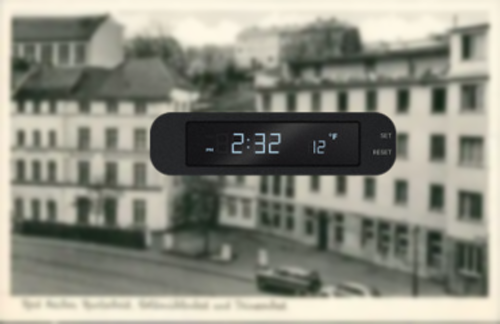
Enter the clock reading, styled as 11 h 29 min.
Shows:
2 h 32 min
